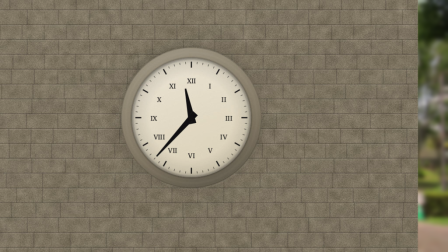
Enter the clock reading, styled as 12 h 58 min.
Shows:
11 h 37 min
